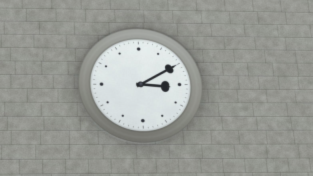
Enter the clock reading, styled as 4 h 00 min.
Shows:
3 h 10 min
